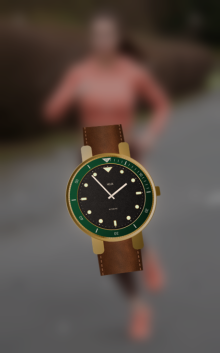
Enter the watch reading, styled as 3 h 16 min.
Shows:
1 h 54 min
